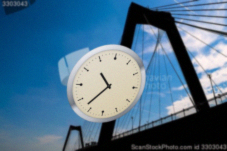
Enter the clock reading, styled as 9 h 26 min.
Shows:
10 h 37 min
